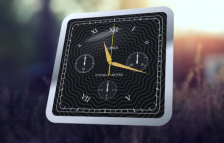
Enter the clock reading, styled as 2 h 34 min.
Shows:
11 h 18 min
